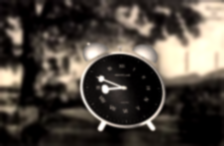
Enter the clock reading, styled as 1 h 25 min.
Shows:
8 h 49 min
